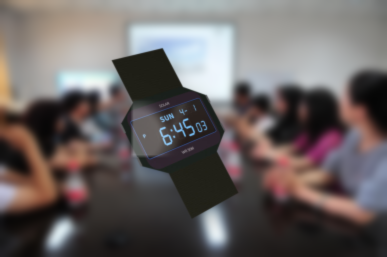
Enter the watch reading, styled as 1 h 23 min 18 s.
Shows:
6 h 45 min 03 s
